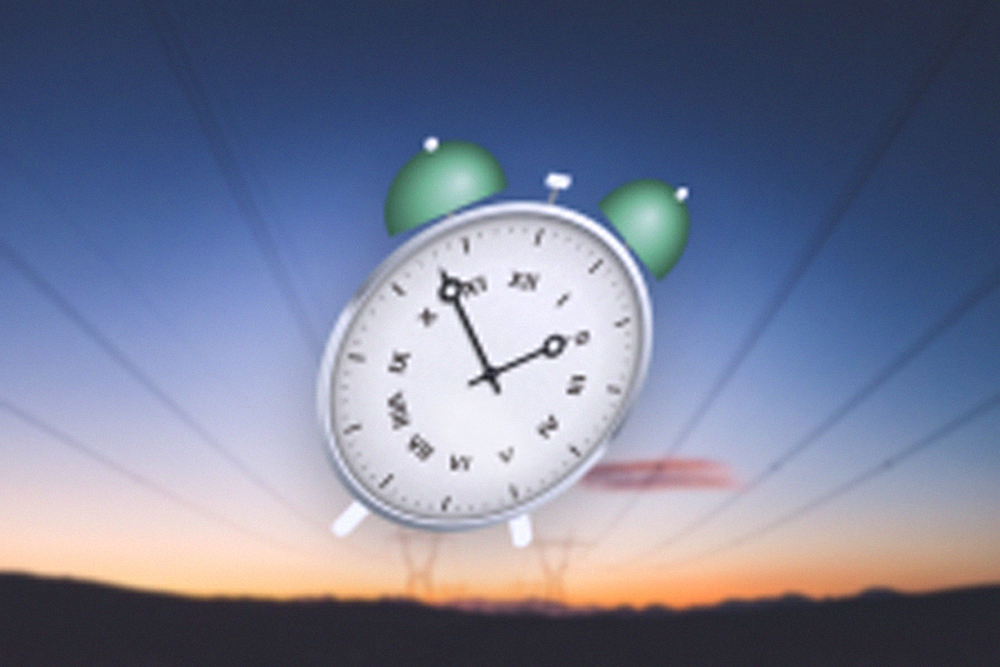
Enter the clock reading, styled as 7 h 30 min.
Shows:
1 h 53 min
